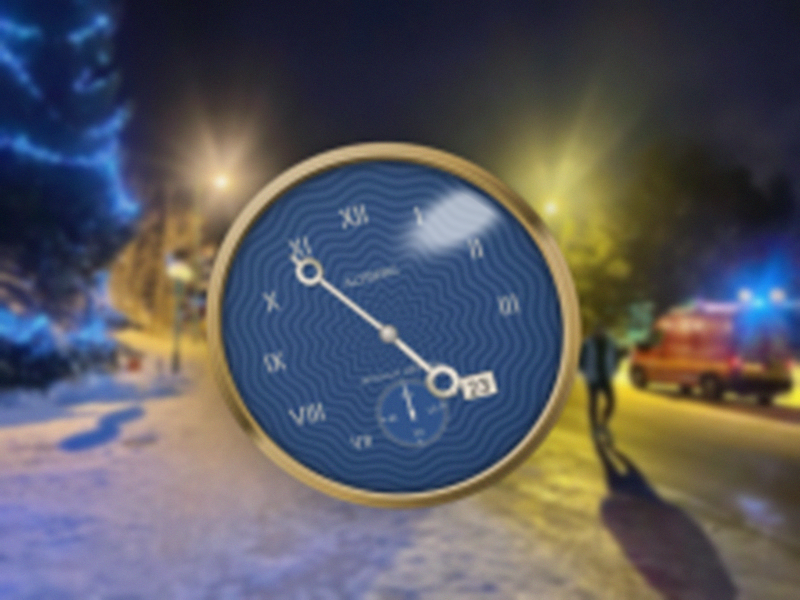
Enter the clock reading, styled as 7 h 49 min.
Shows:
4 h 54 min
